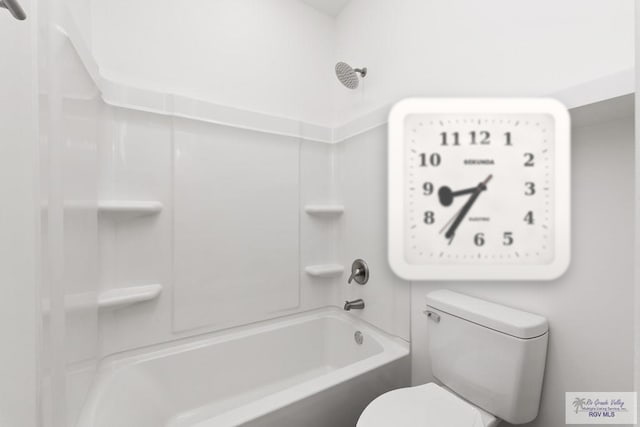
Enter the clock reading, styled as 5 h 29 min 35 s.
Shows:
8 h 35 min 37 s
